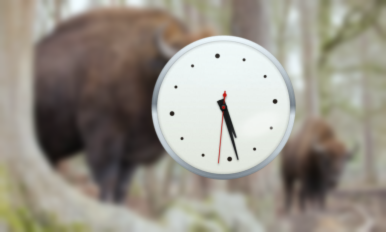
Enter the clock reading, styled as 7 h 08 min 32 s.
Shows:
5 h 28 min 32 s
